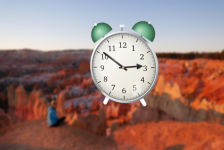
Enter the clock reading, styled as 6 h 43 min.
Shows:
2 h 51 min
